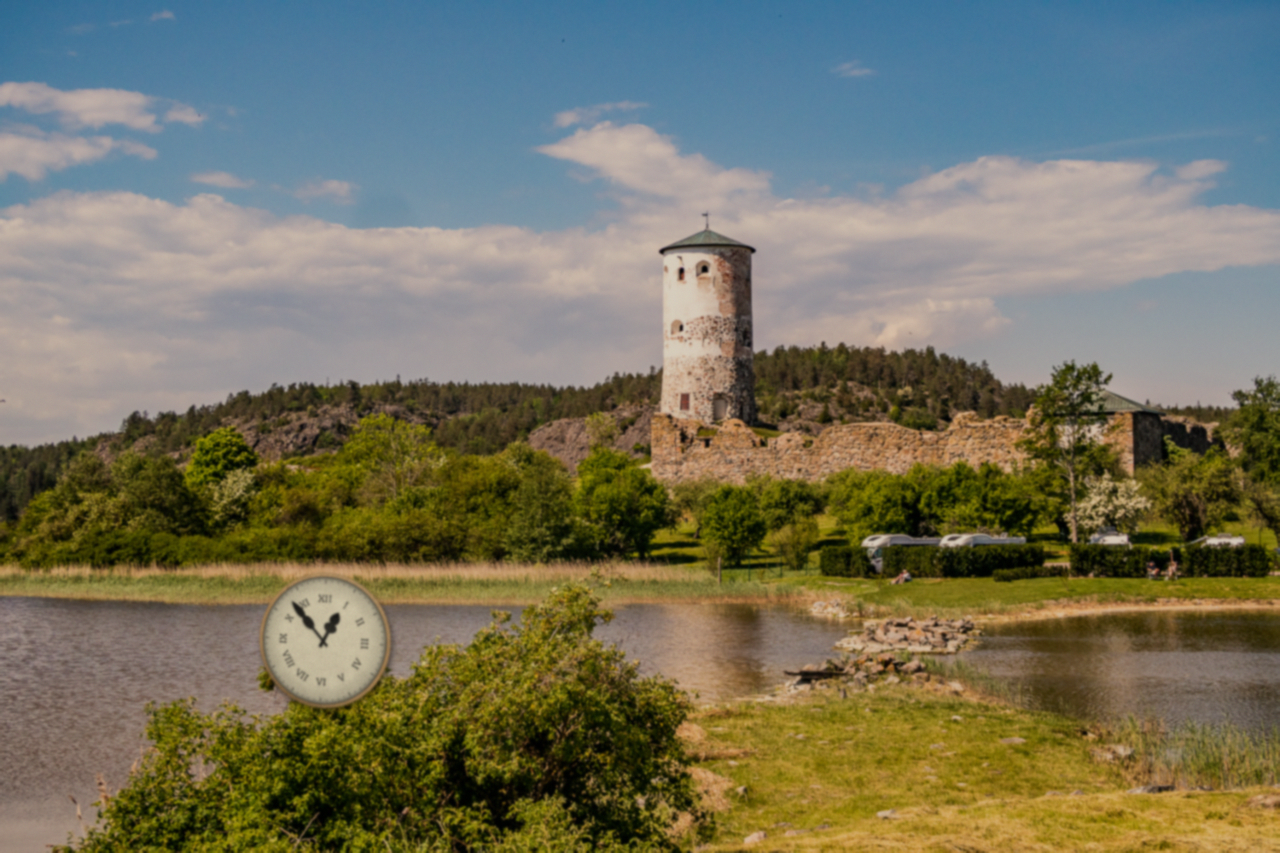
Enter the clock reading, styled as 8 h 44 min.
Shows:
12 h 53 min
